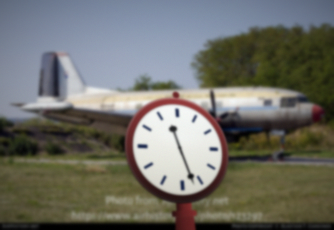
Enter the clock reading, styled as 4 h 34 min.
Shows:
11 h 27 min
